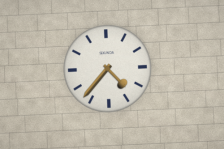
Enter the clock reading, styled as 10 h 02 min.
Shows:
4 h 37 min
